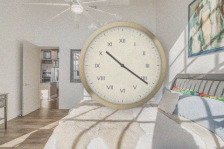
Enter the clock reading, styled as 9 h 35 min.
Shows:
10 h 21 min
